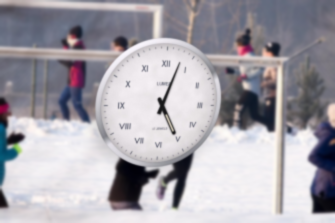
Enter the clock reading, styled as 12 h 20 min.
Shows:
5 h 03 min
